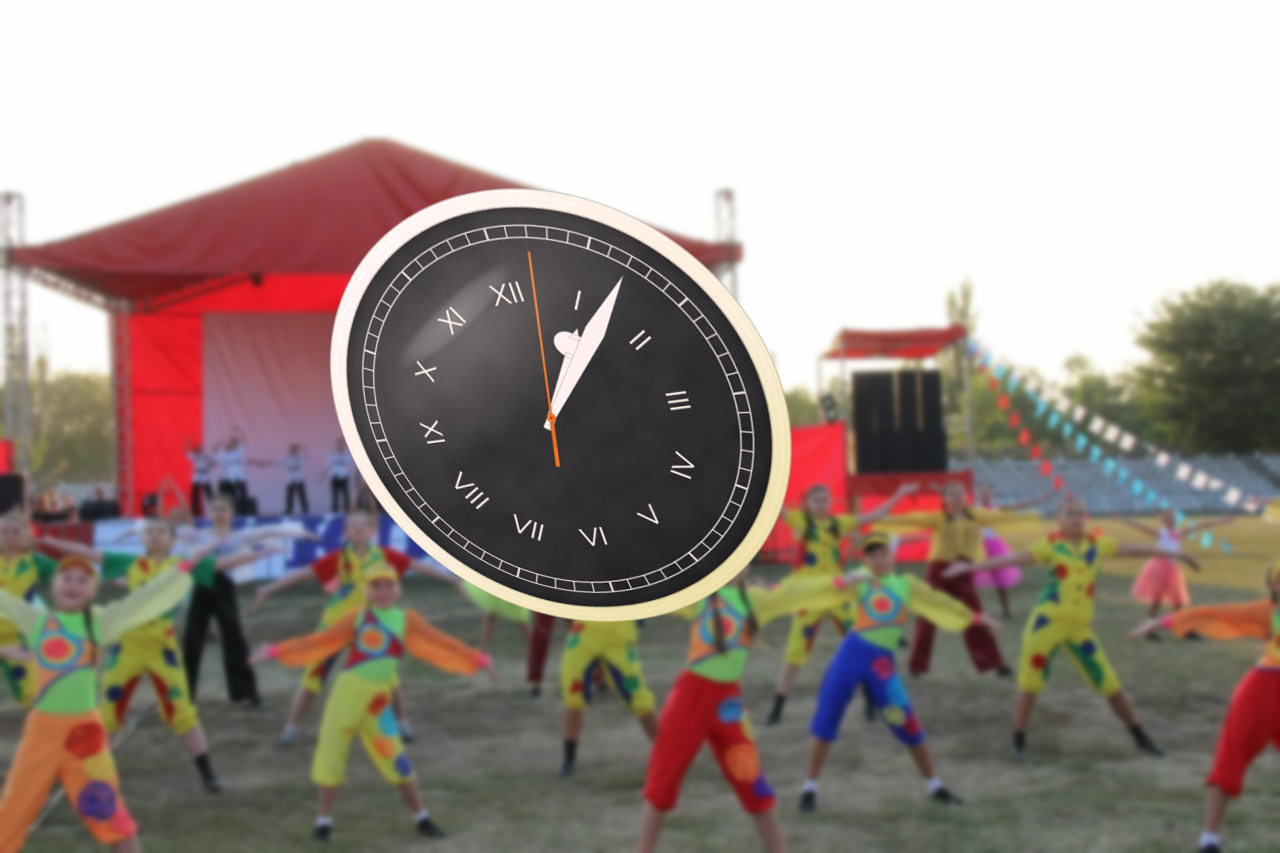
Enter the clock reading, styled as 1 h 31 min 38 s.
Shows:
1 h 07 min 02 s
